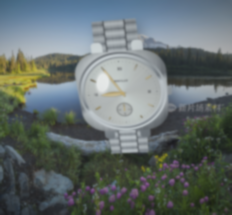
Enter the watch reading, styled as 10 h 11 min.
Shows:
8 h 55 min
